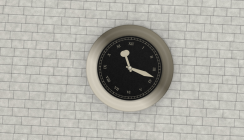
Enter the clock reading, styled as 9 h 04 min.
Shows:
11 h 18 min
